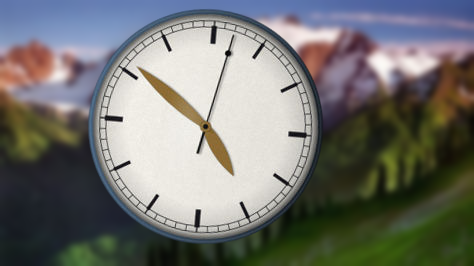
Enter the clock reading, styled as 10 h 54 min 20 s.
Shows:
4 h 51 min 02 s
